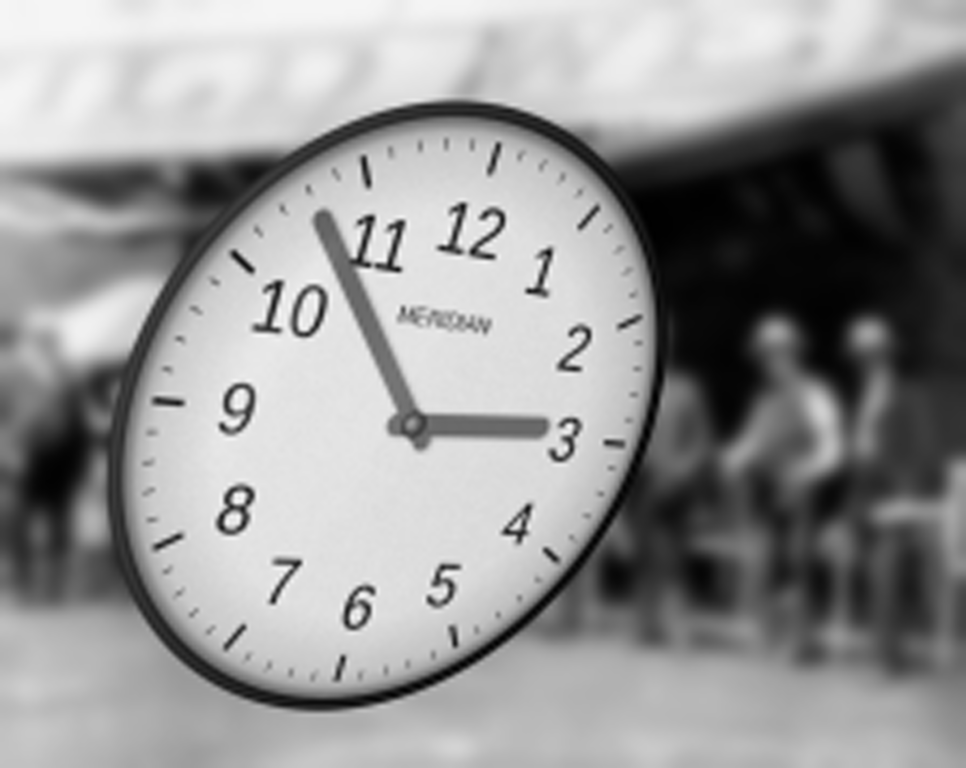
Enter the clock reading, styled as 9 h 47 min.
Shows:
2 h 53 min
